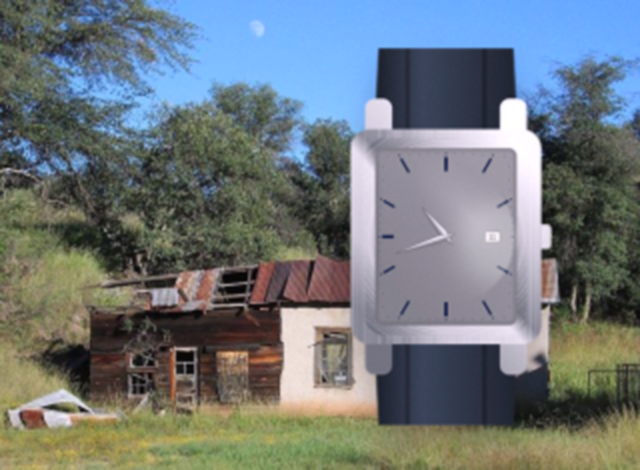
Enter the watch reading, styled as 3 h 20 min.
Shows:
10 h 42 min
